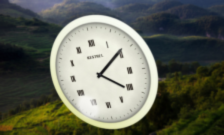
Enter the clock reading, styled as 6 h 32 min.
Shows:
4 h 09 min
